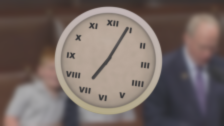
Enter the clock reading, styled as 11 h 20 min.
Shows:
7 h 04 min
